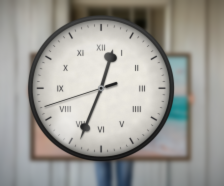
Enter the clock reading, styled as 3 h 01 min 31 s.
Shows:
12 h 33 min 42 s
